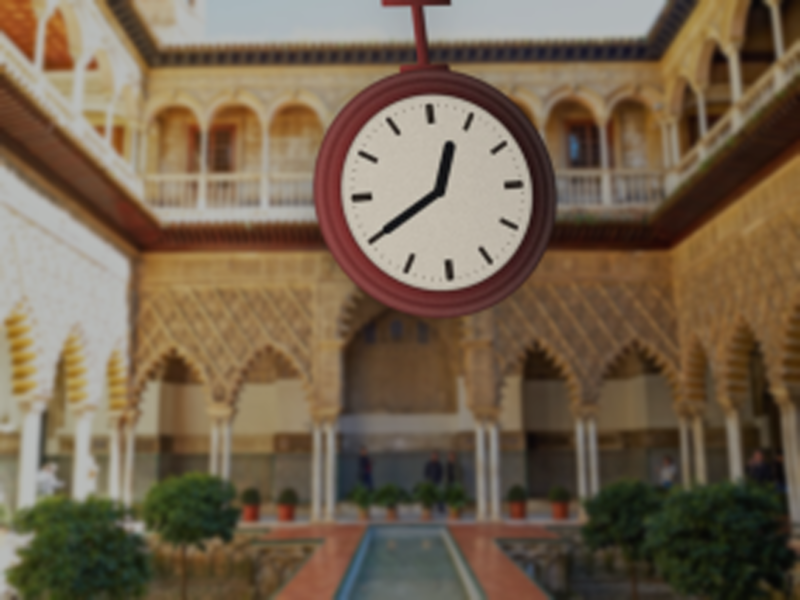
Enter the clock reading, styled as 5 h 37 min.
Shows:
12 h 40 min
